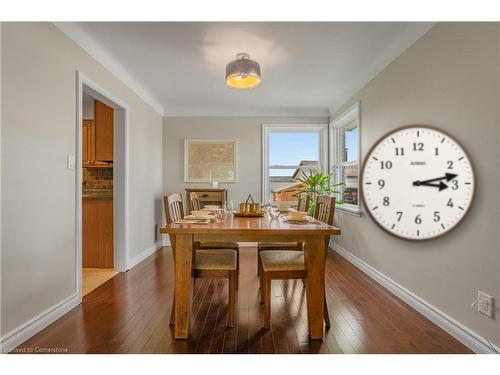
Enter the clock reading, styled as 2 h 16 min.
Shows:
3 h 13 min
